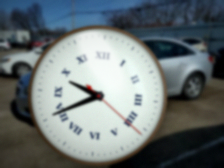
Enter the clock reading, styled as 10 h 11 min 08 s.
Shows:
9 h 40 min 21 s
